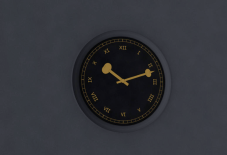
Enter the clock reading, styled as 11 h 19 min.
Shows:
10 h 12 min
